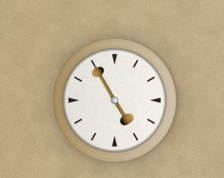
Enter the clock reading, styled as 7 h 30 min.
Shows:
4 h 55 min
